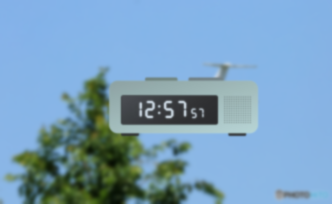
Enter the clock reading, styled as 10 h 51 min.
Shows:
12 h 57 min
